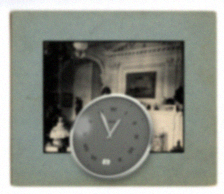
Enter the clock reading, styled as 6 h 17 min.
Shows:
12 h 55 min
